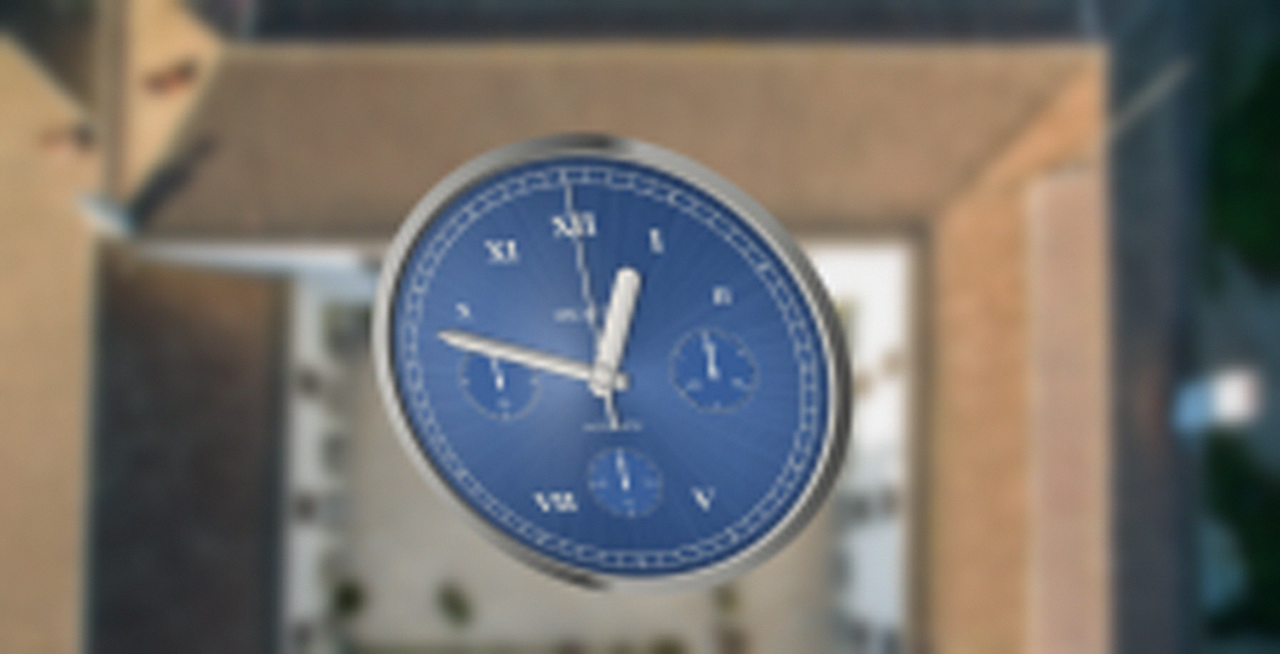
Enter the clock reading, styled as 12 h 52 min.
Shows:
12 h 48 min
